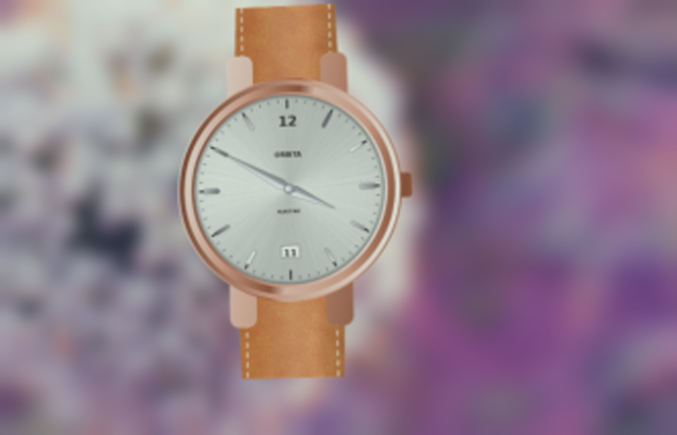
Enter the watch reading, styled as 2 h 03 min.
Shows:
3 h 50 min
